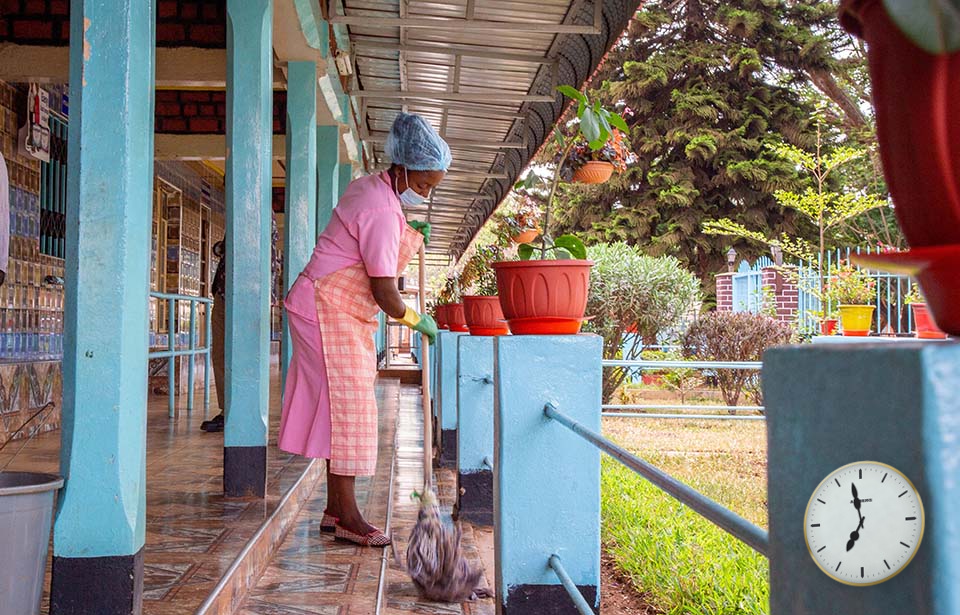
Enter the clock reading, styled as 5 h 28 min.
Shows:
6 h 58 min
